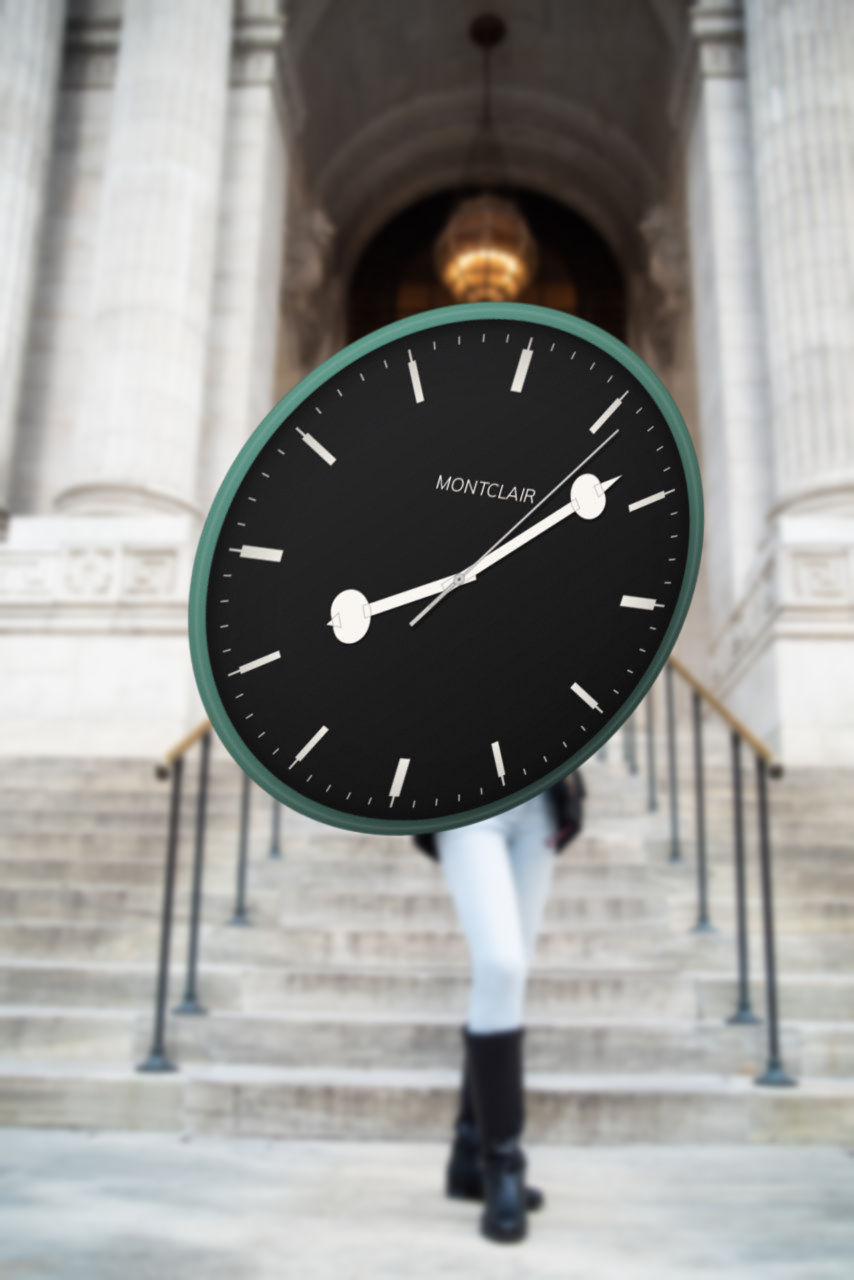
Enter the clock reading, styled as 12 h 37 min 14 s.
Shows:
8 h 08 min 06 s
